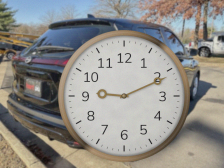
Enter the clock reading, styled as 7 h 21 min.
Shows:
9 h 11 min
